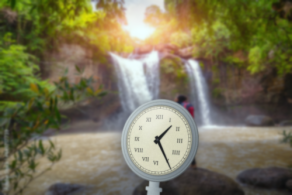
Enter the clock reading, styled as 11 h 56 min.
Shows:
1 h 25 min
